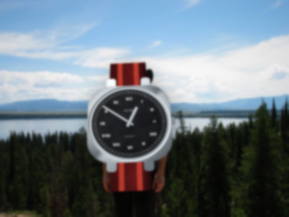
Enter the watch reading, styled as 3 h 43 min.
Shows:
12 h 51 min
